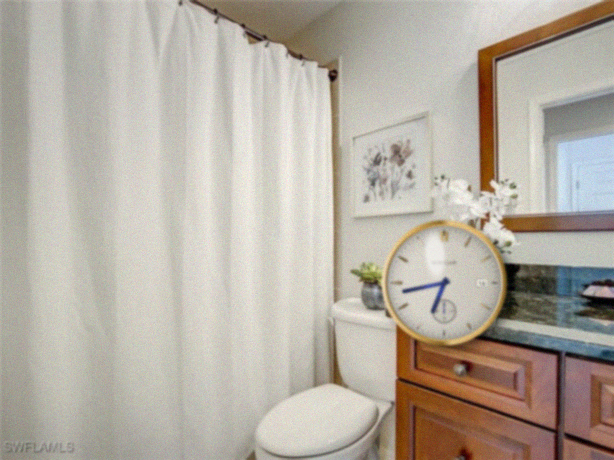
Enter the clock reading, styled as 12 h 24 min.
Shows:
6 h 43 min
